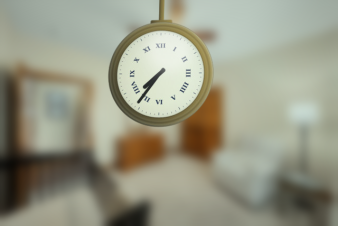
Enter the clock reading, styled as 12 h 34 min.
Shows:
7 h 36 min
